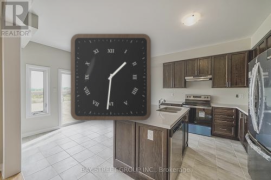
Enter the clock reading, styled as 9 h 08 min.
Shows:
1 h 31 min
